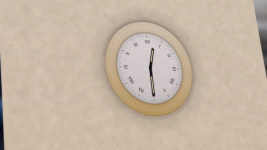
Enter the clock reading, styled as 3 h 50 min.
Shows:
12 h 30 min
